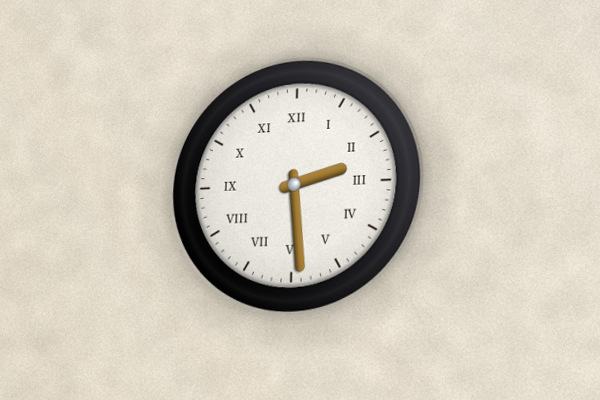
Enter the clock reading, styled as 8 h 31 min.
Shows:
2 h 29 min
